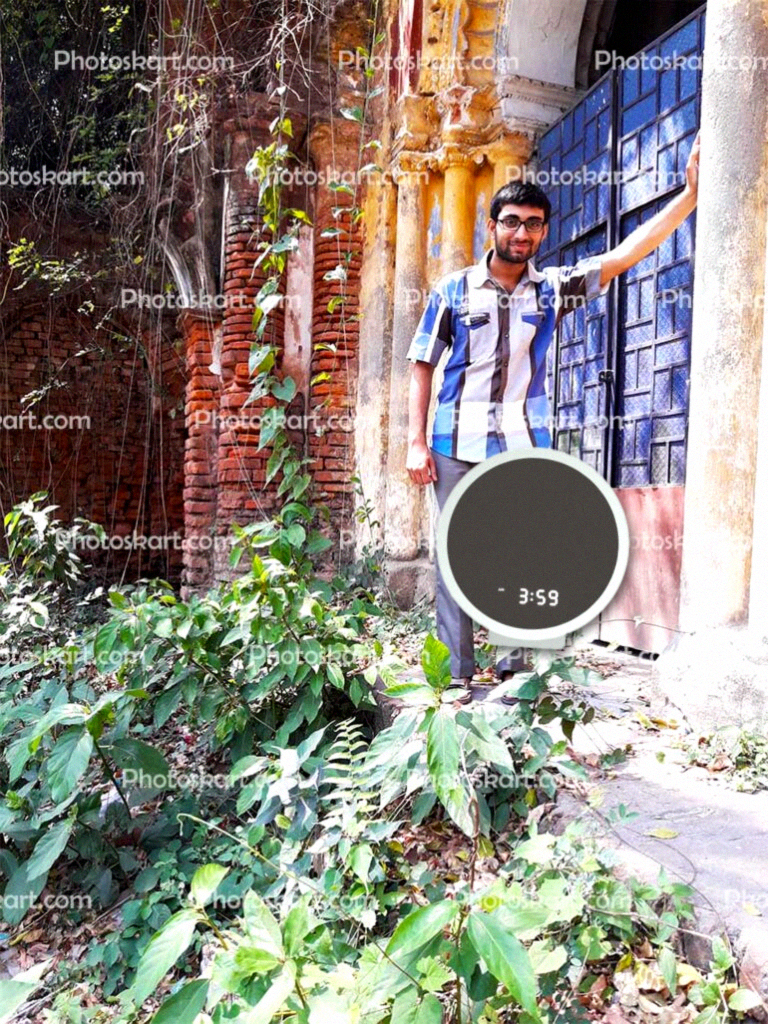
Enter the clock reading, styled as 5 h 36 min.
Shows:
3 h 59 min
